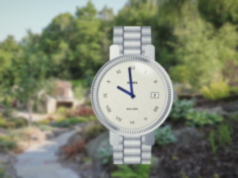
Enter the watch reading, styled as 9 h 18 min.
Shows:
9 h 59 min
